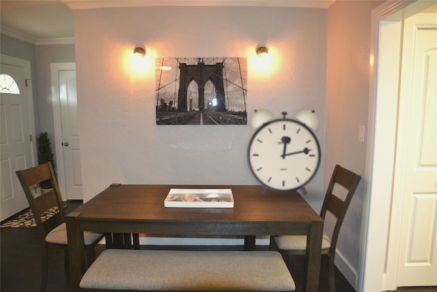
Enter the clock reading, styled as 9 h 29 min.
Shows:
12 h 13 min
